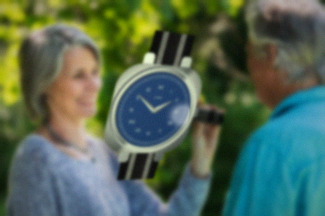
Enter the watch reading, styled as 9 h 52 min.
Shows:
1 h 51 min
